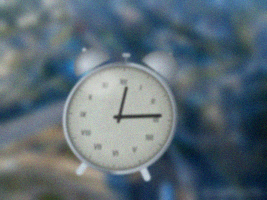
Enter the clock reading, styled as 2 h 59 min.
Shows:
12 h 14 min
